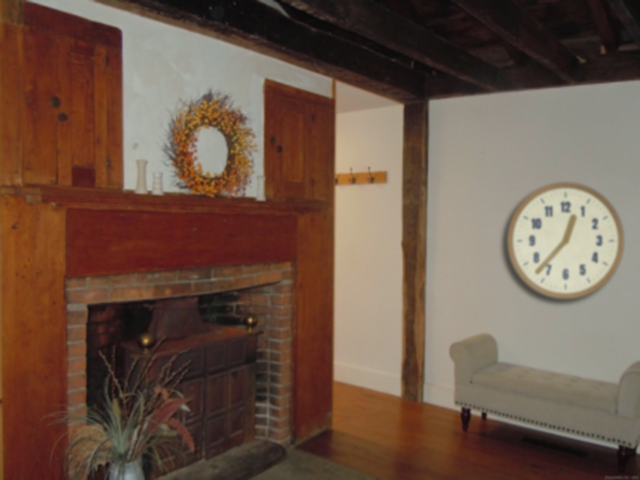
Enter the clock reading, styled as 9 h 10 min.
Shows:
12 h 37 min
